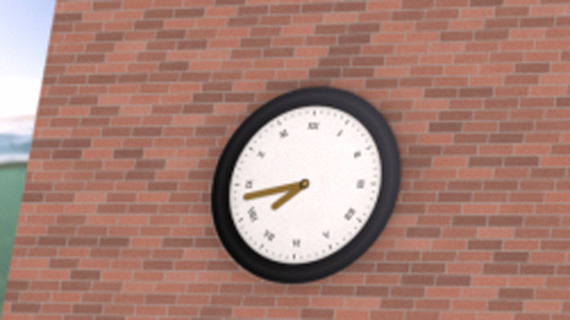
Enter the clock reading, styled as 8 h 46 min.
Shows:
7 h 43 min
